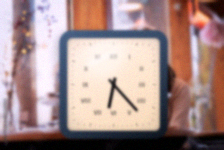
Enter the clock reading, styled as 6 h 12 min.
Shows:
6 h 23 min
